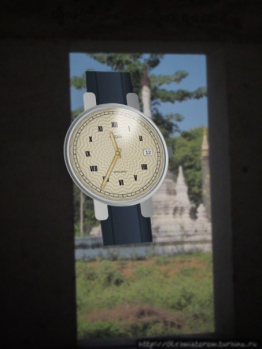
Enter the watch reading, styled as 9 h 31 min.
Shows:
11 h 35 min
